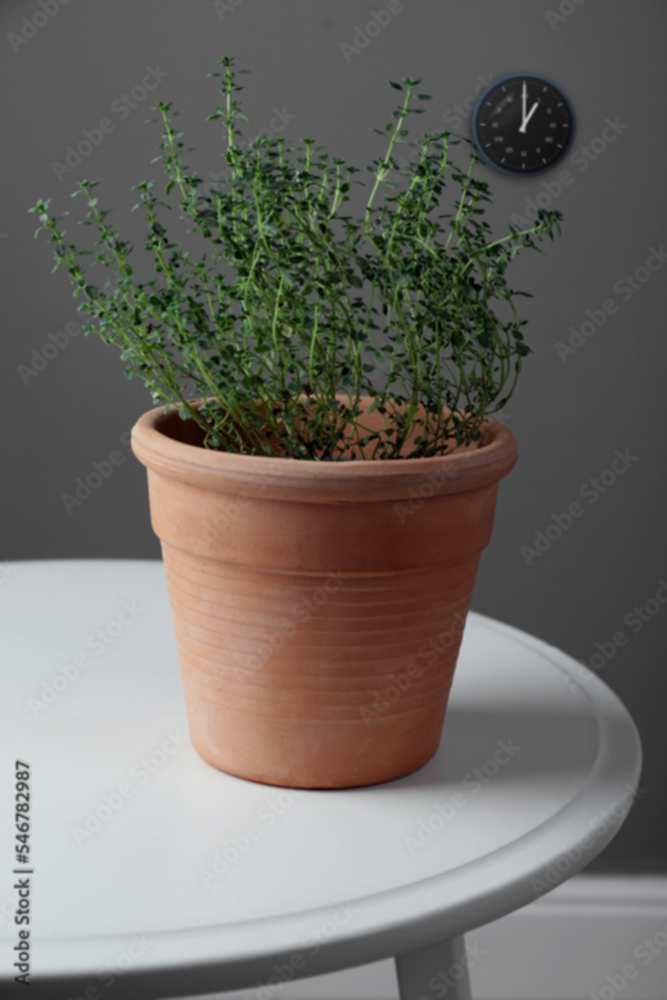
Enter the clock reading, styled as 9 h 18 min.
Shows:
1 h 00 min
